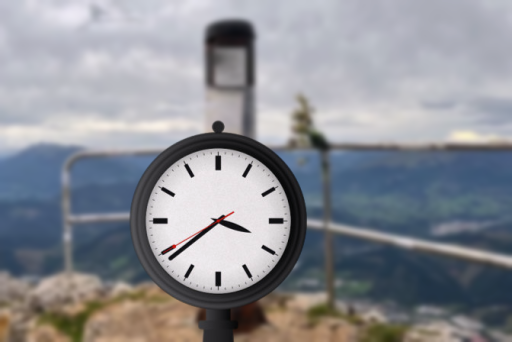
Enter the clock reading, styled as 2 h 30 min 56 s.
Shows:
3 h 38 min 40 s
